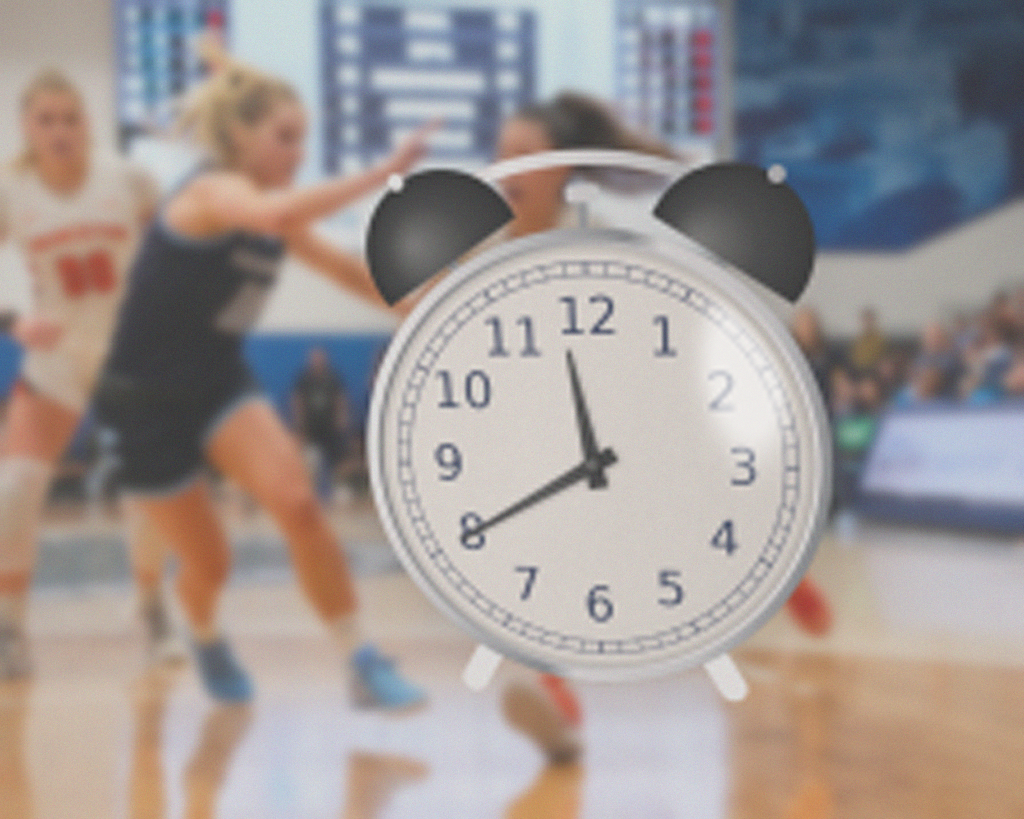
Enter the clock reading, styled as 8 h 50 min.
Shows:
11 h 40 min
